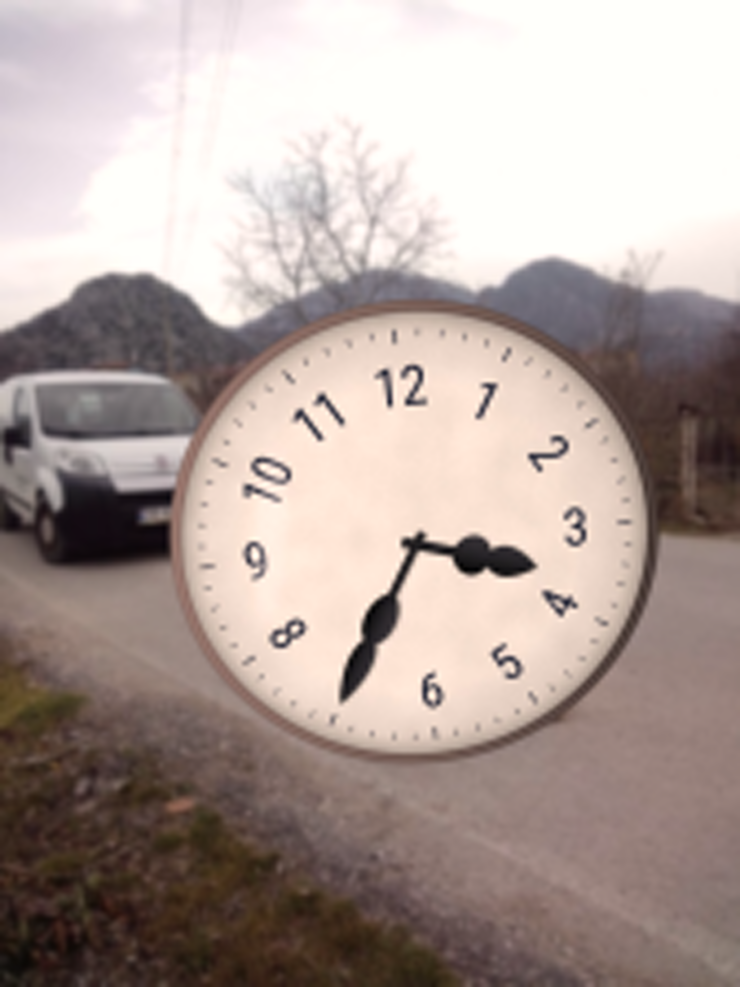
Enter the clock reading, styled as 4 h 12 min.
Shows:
3 h 35 min
